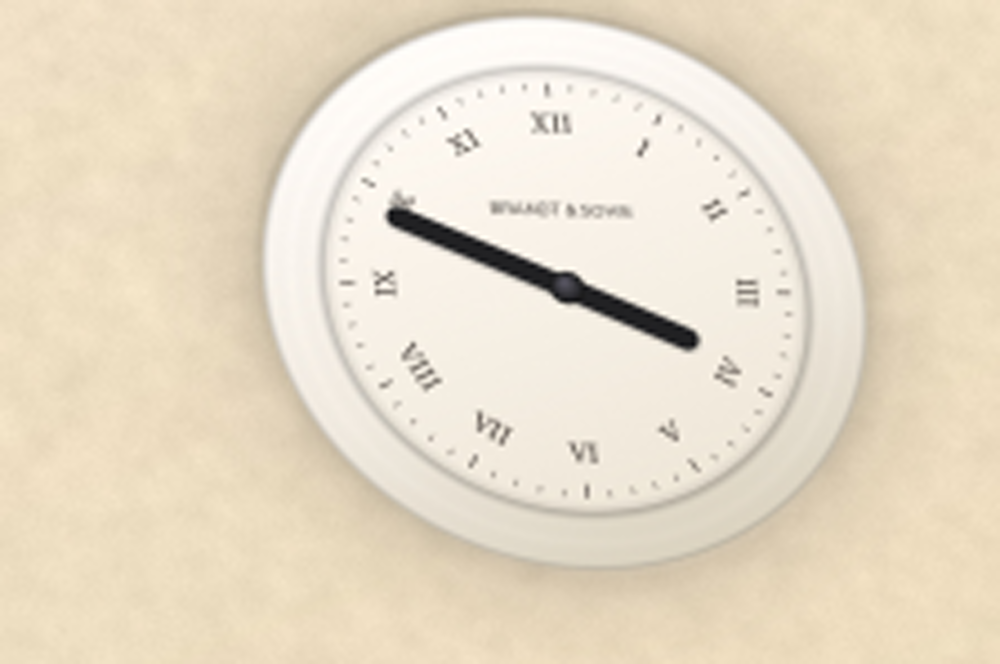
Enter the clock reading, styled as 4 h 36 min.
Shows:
3 h 49 min
